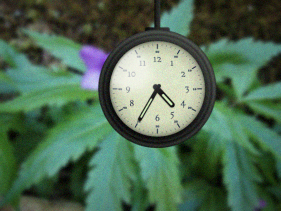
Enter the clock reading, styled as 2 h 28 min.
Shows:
4 h 35 min
